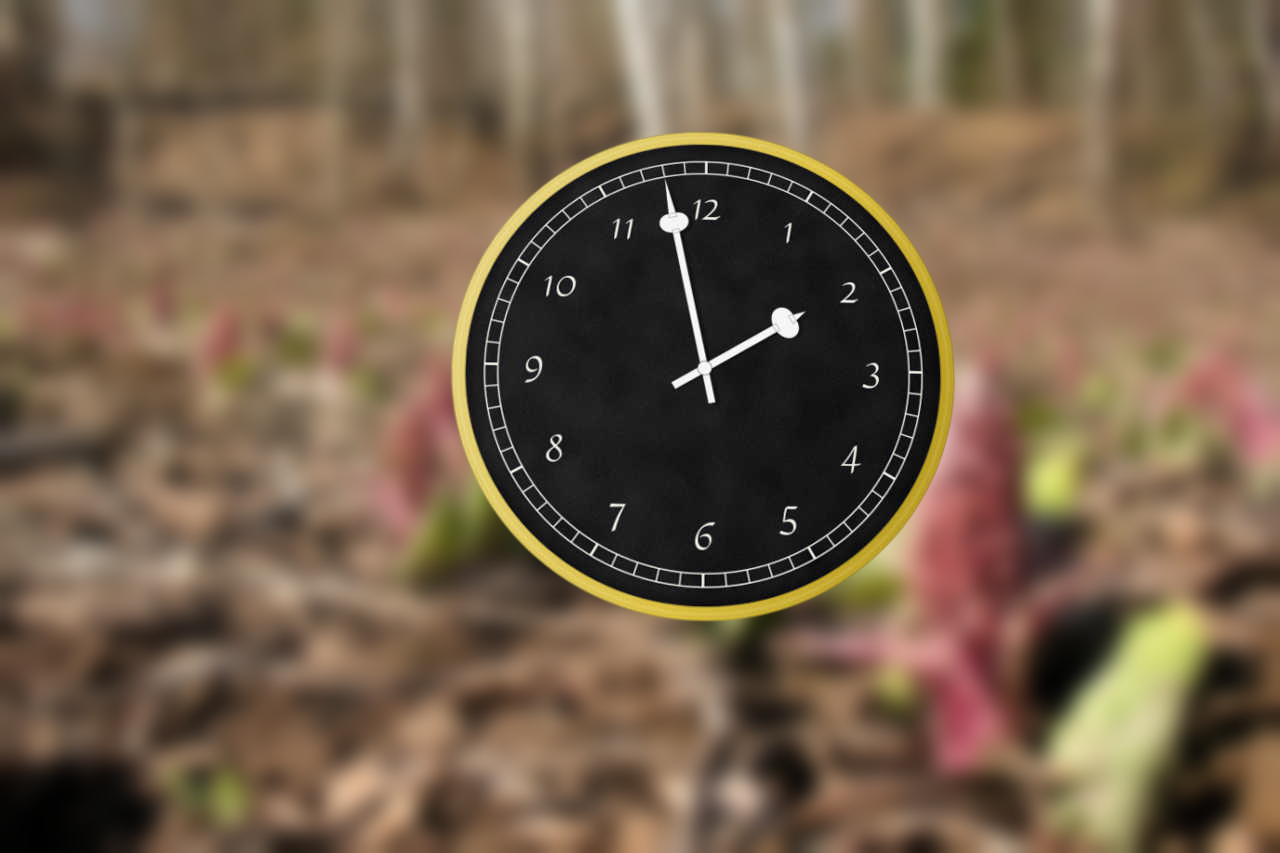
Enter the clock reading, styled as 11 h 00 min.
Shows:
1 h 58 min
